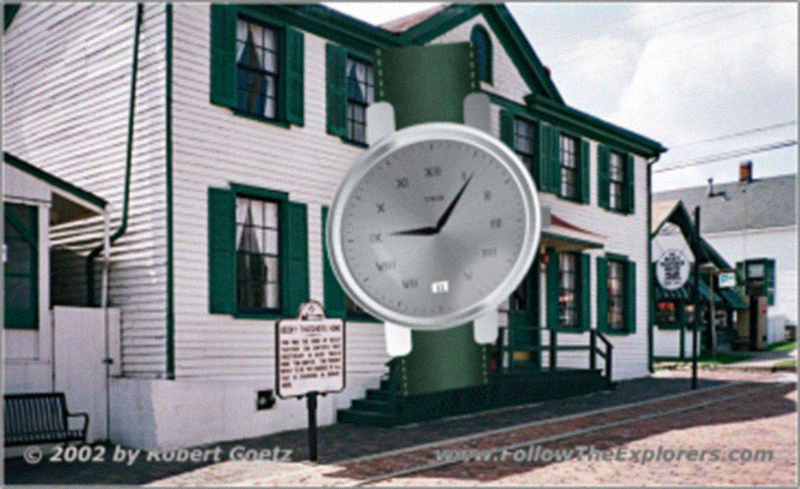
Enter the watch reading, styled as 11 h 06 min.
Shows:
9 h 06 min
